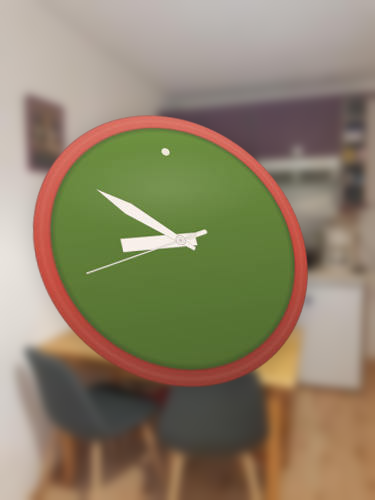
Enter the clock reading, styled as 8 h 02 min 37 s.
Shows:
8 h 50 min 42 s
